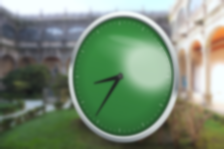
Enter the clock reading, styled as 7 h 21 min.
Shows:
8 h 36 min
